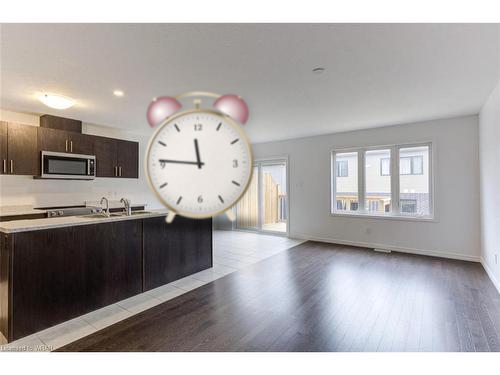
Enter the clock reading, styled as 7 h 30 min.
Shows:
11 h 46 min
